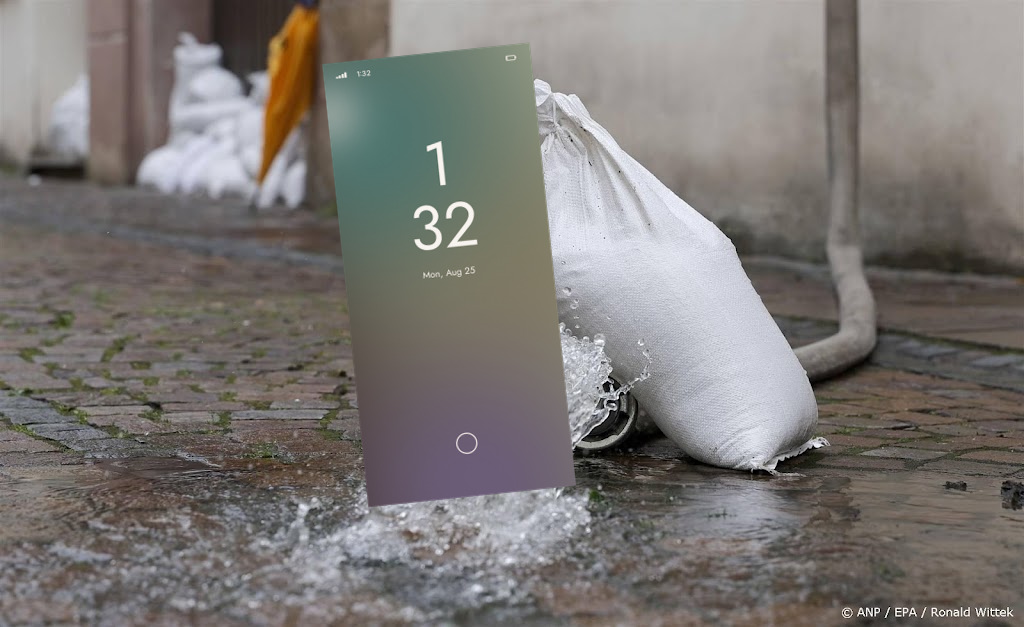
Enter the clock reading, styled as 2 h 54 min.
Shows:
1 h 32 min
